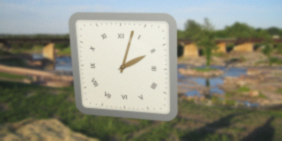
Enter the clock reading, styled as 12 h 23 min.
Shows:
2 h 03 min
